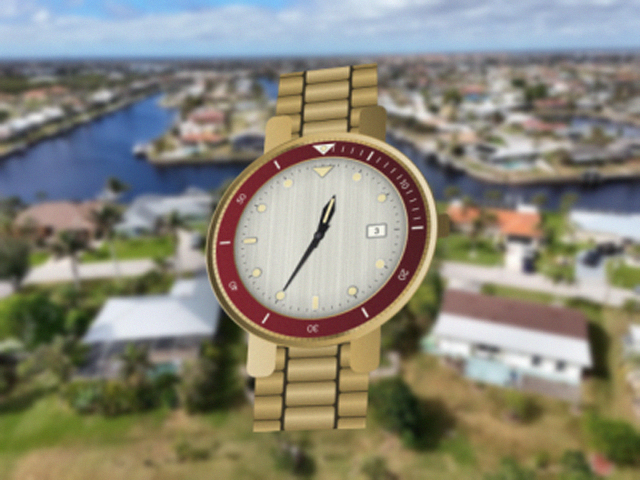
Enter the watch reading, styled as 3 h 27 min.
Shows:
12 h 35 min
